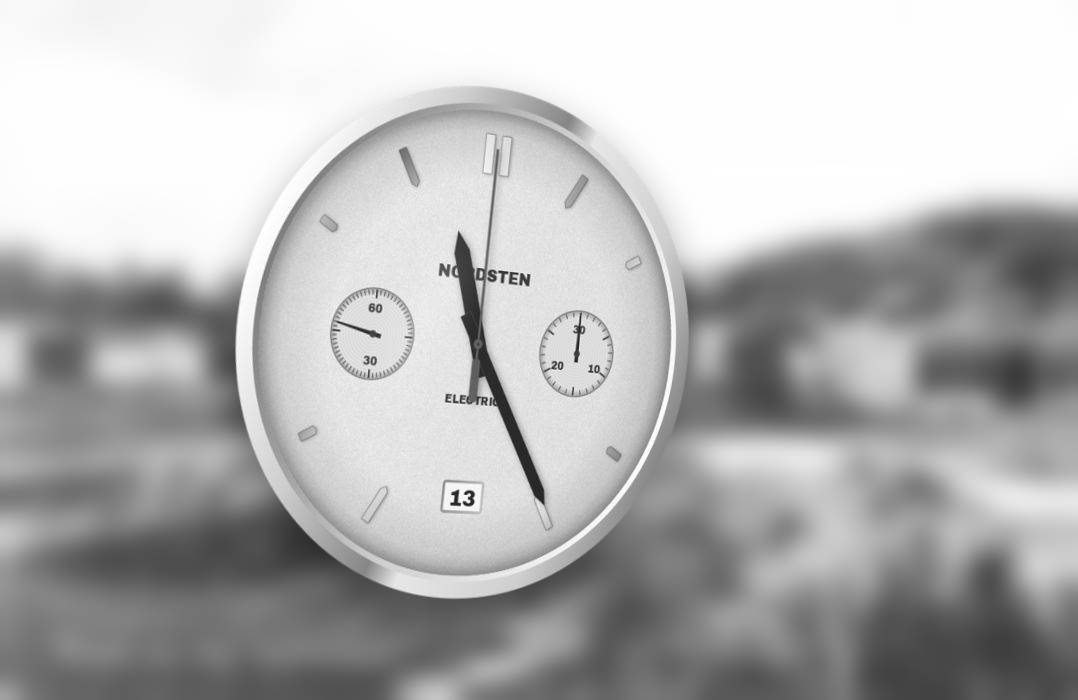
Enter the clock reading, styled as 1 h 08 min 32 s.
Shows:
11 h 24 min 47 s
